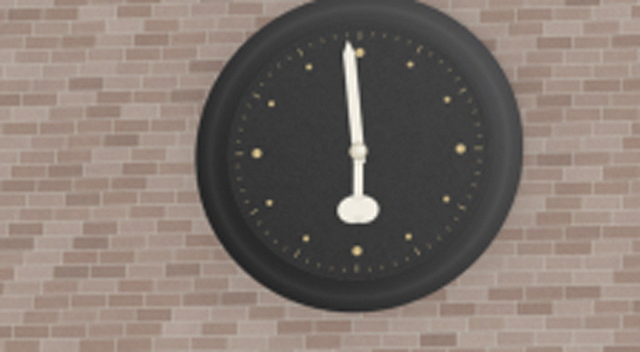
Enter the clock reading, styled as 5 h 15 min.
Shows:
5 h 59 min
